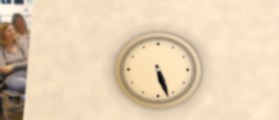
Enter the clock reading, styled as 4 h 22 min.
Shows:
5 h 27 min
